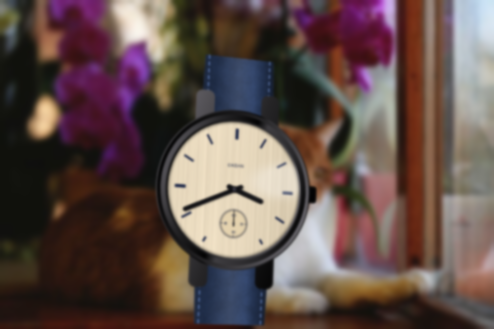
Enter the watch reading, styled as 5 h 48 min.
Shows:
3 h 41 min
